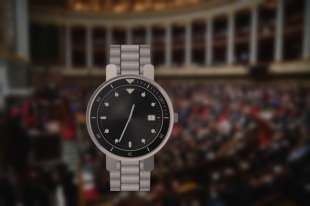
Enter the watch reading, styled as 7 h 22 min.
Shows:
12 h 34 min
